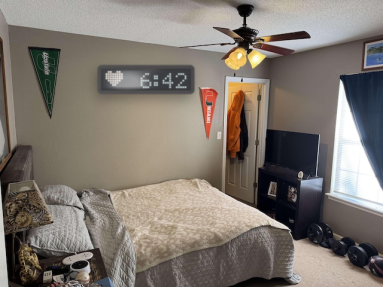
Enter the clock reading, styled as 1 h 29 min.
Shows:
6 h 42 min
